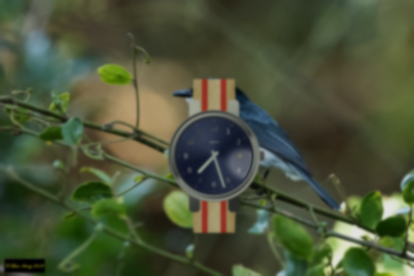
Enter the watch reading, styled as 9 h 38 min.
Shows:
7 h 27 min
